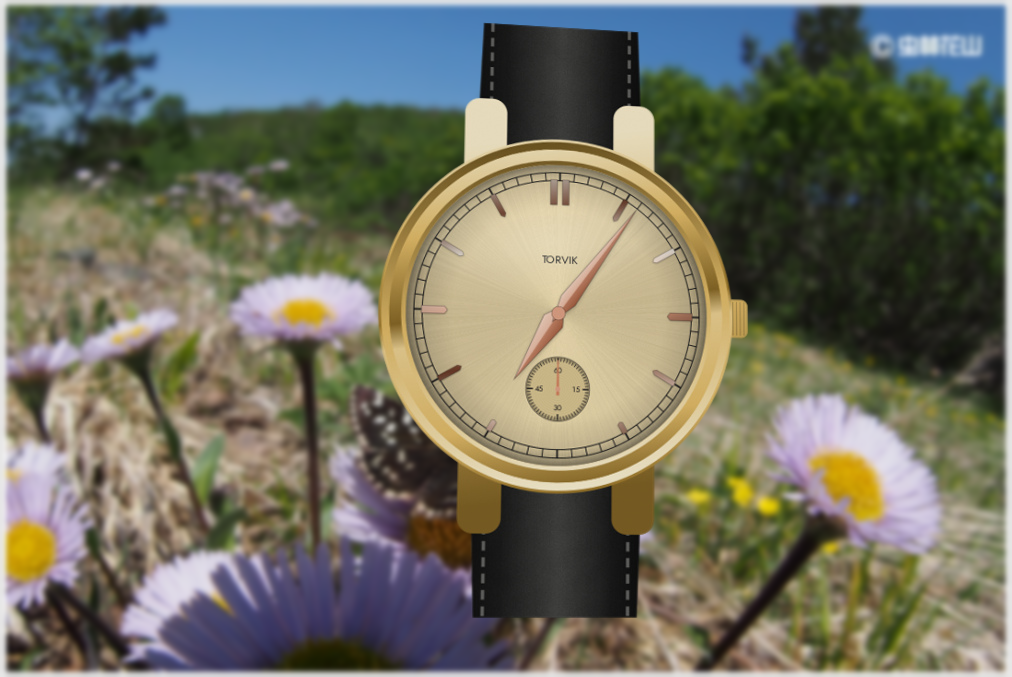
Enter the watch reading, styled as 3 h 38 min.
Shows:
7 h 06 min
